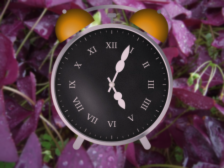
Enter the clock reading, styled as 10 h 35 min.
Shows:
5 h 04 min
